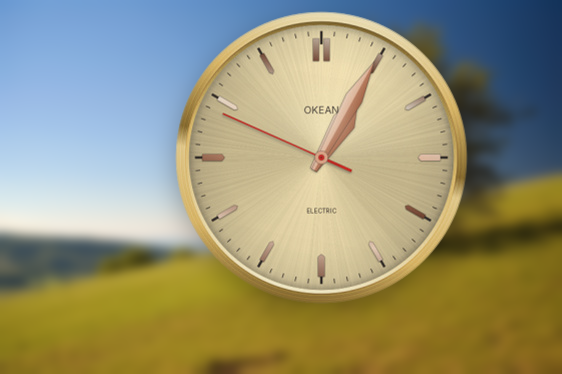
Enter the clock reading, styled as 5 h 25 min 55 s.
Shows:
1 h 04 min 49 s
